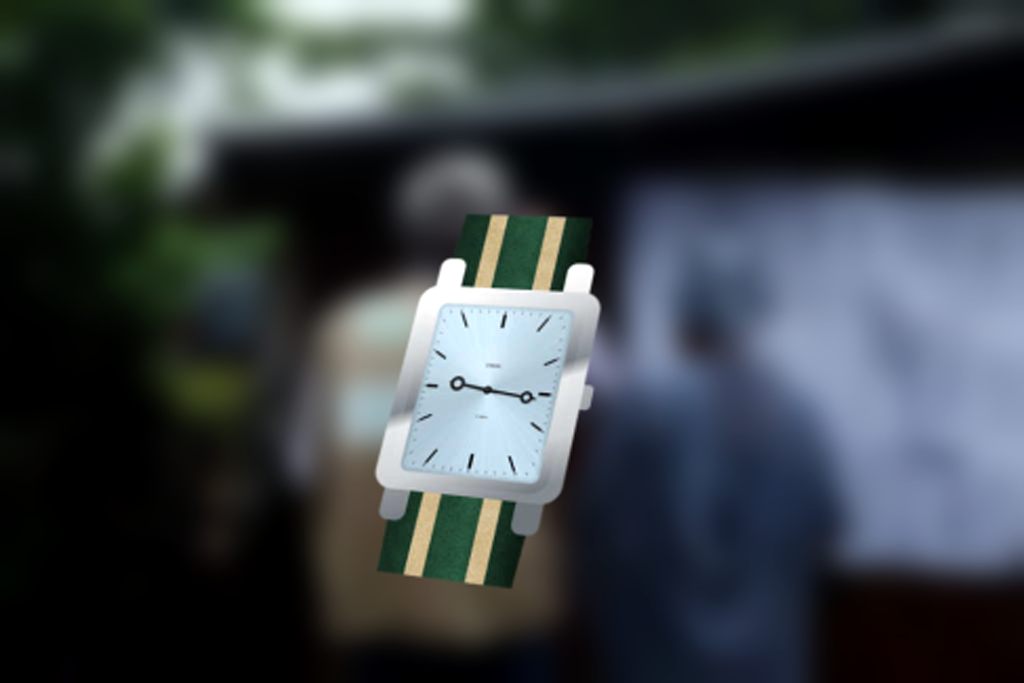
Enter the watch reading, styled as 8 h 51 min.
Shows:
9 h 16 min
